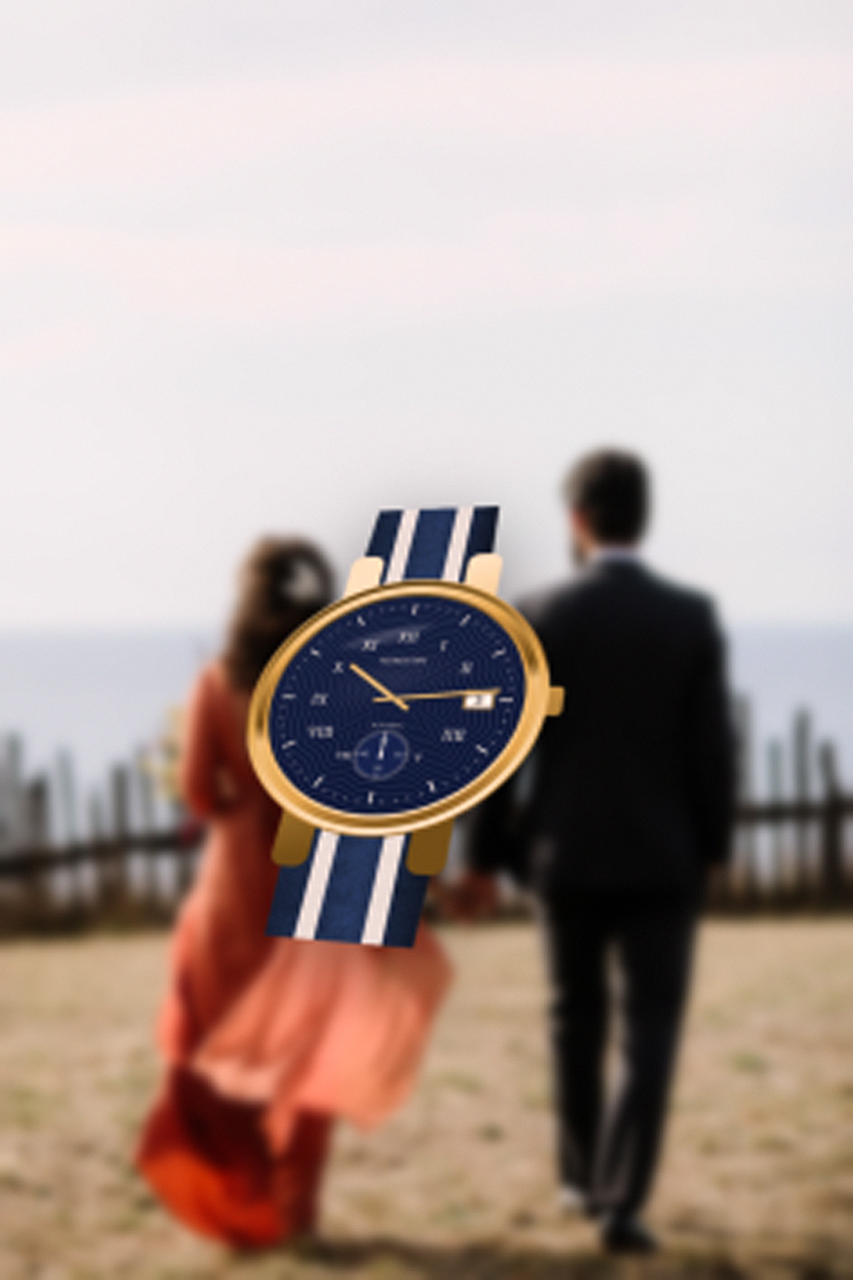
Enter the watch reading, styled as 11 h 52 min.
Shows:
10 h 14 min
